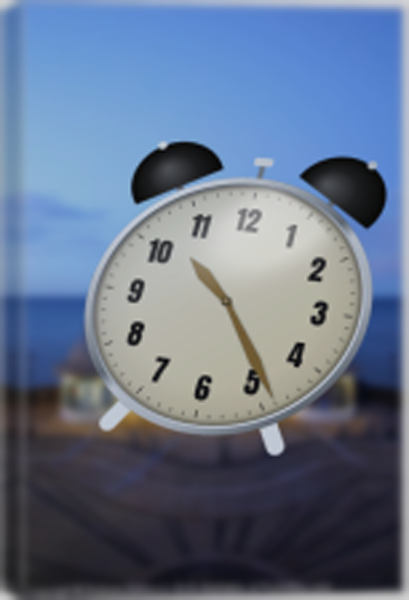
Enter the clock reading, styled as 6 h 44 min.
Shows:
10 h 24 min
